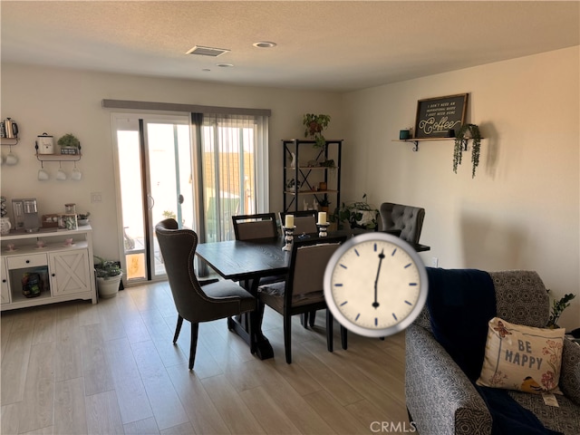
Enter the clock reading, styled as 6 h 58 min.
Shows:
6 h 02 min
